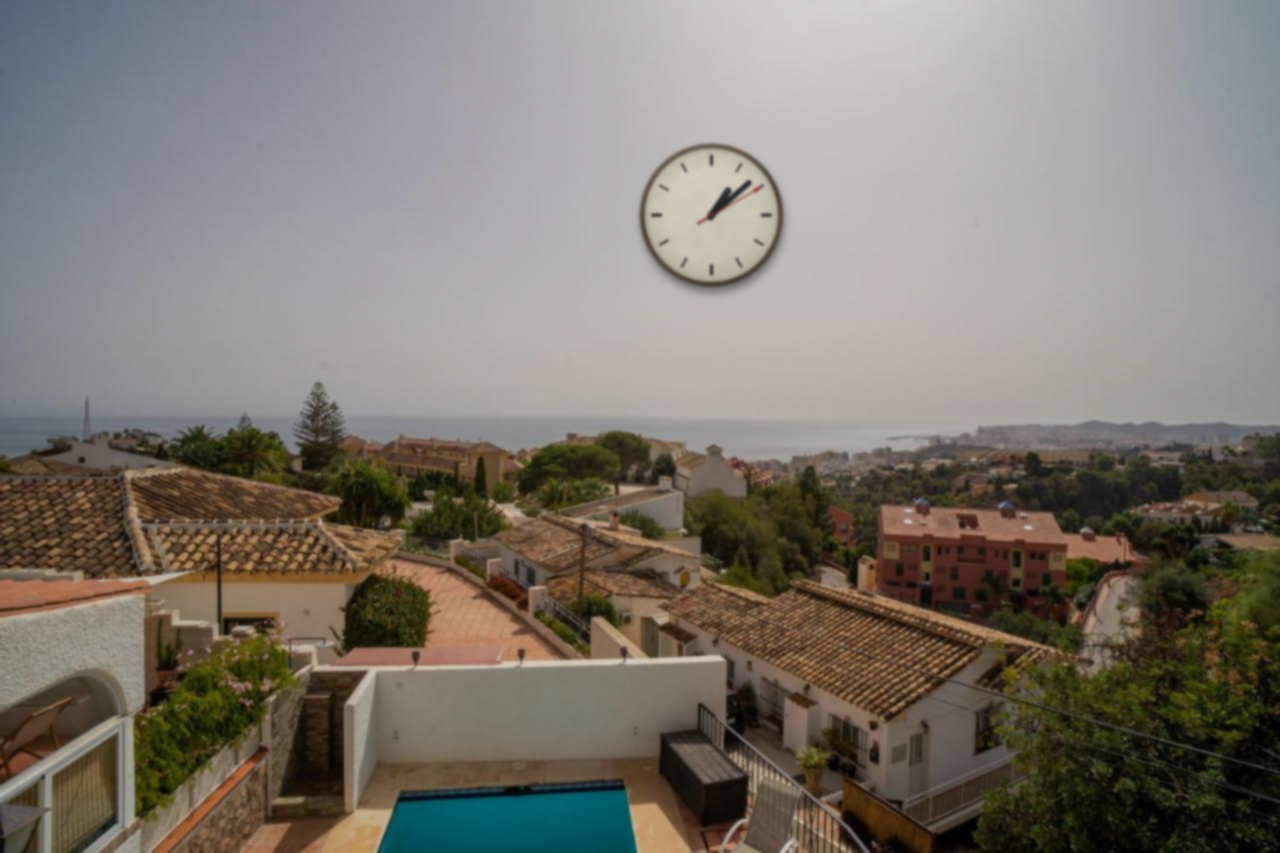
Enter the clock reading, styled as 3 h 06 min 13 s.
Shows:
1 h 08 min 10 s
